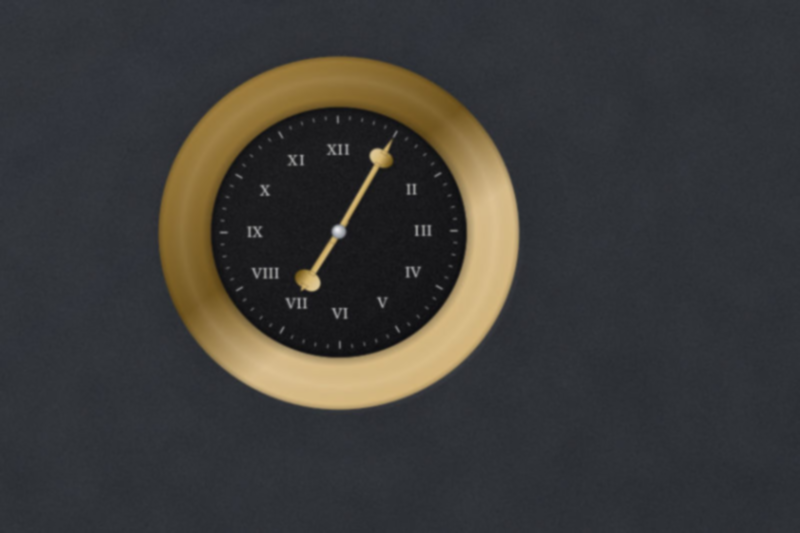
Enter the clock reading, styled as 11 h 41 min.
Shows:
7 h 05 min
